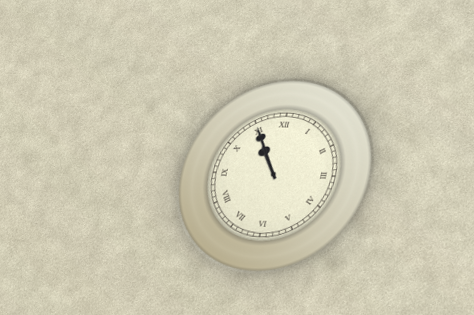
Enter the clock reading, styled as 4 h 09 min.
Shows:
10 h 55 min
